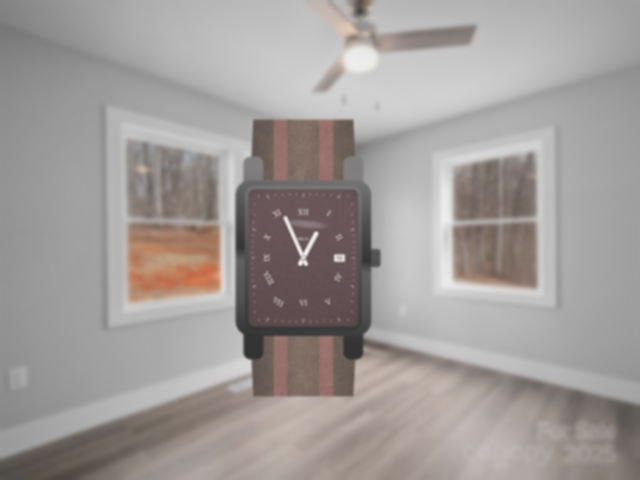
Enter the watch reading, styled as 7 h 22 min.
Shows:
12 h 56 min
